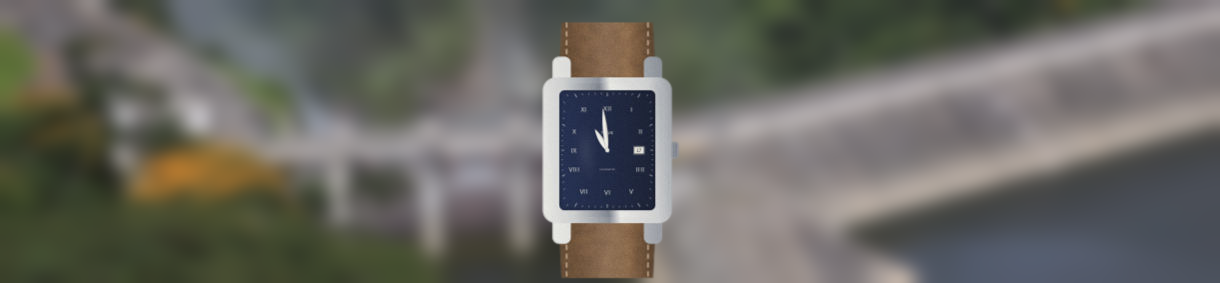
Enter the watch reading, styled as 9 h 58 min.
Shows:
10 h 59 min
